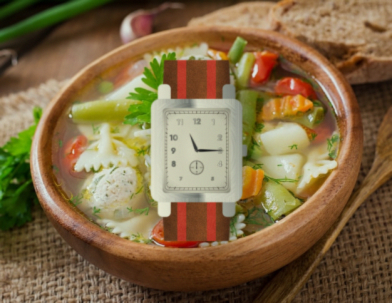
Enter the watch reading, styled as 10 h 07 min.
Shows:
11 h 15 min
